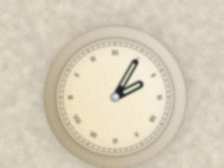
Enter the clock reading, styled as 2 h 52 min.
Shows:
2 h 05 min
